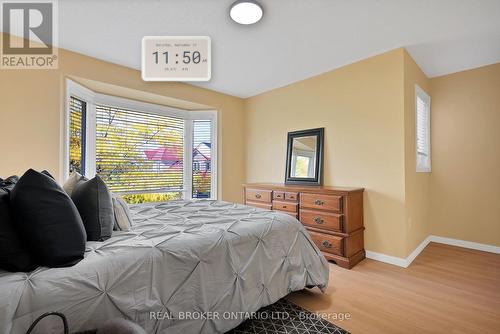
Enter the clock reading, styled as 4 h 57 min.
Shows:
11 h 50 min
